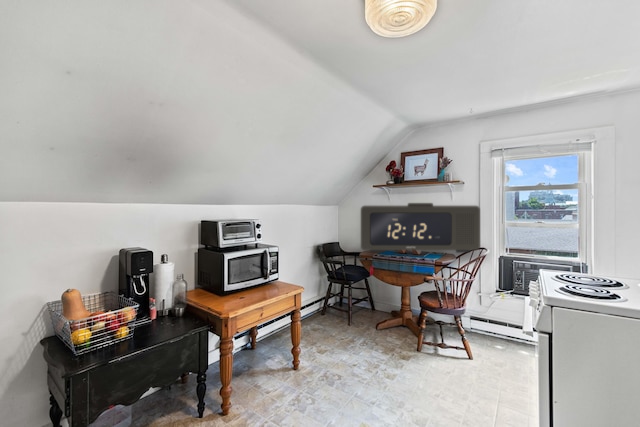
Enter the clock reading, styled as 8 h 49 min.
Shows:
12 h 12 min
